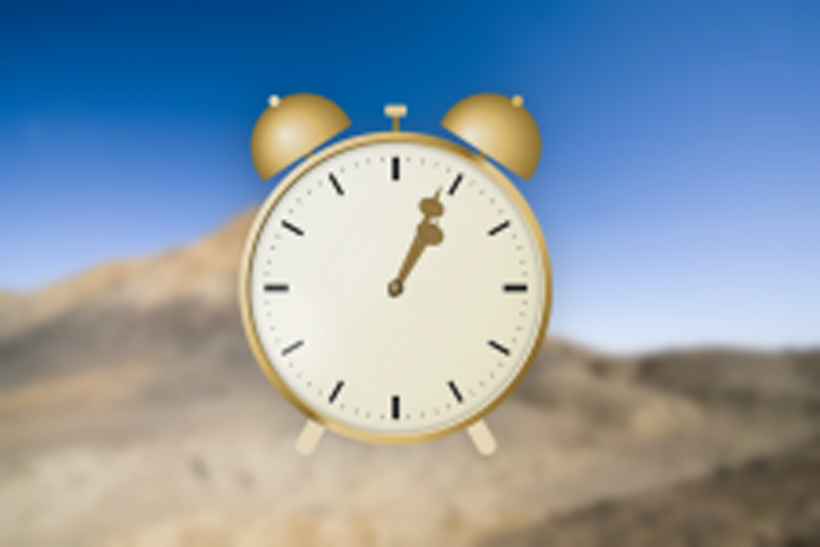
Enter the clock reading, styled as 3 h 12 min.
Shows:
1 h 04 min
